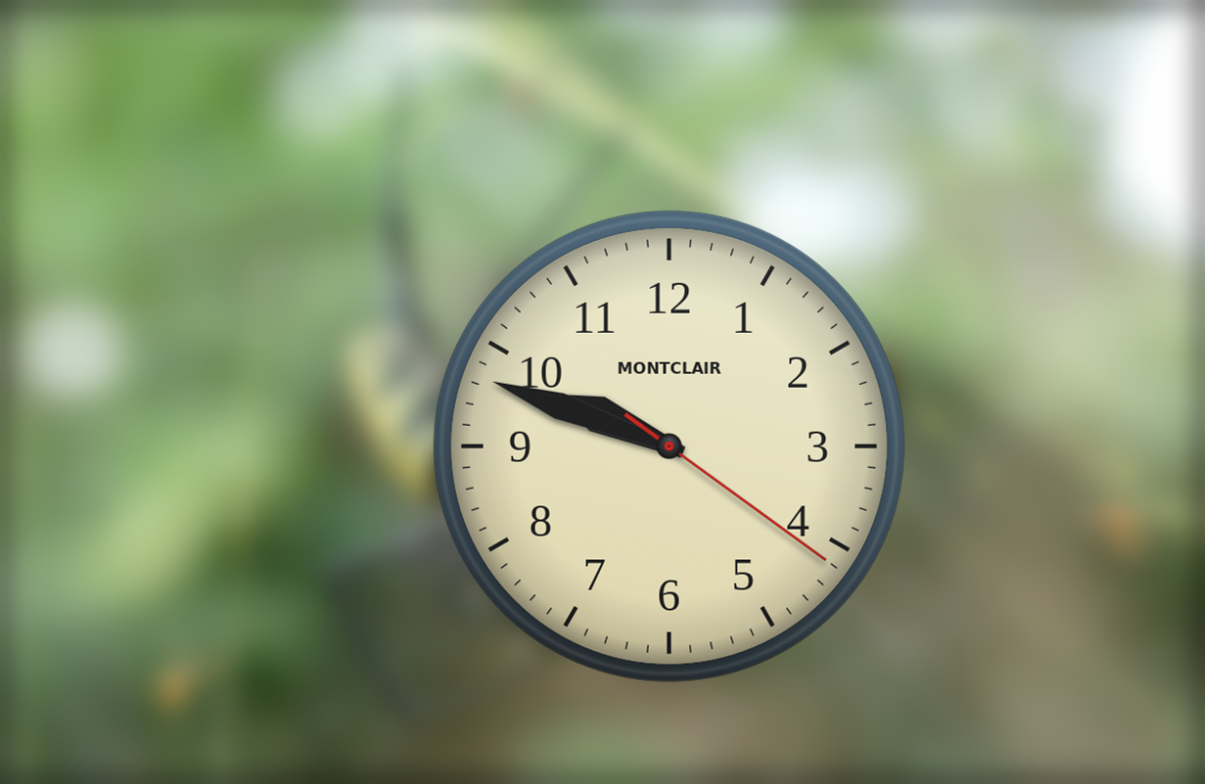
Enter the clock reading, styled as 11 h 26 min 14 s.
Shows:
9 h 48 min 21 s
